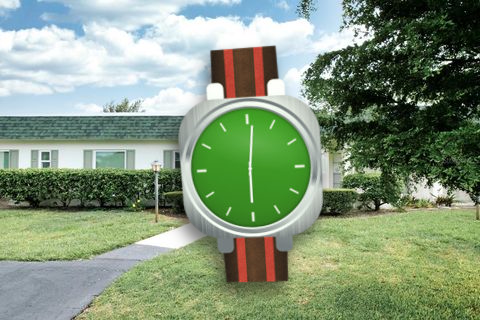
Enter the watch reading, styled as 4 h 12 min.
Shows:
6 h 01 min
